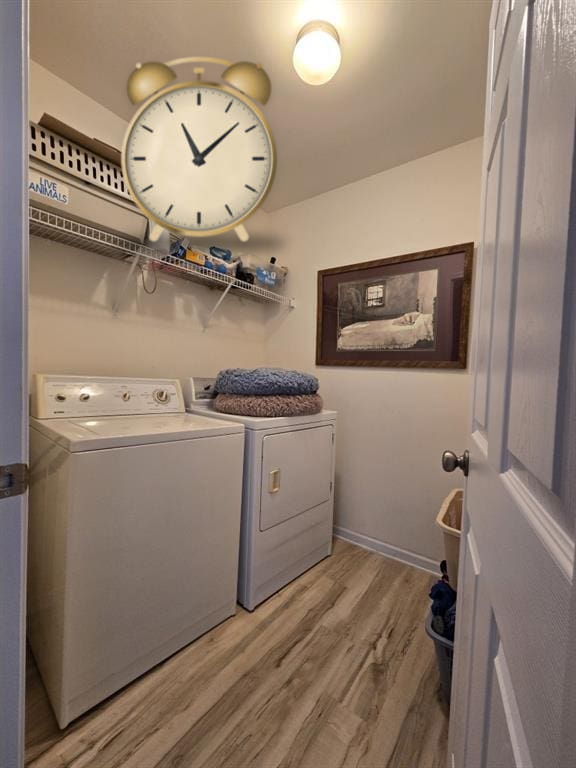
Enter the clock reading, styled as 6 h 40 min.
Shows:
11 h 08 min
